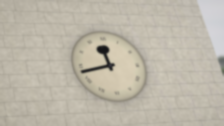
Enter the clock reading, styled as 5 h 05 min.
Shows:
11 h 43 min
